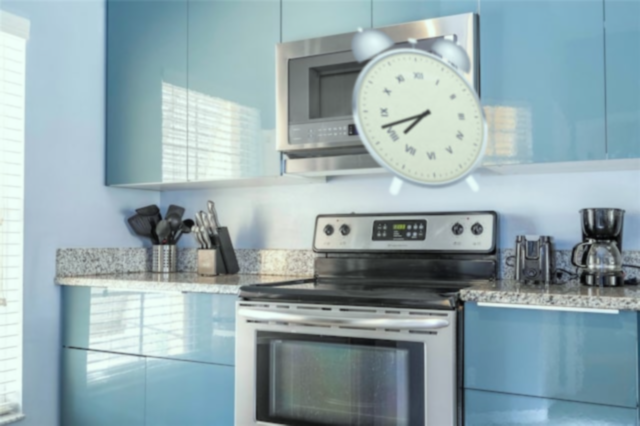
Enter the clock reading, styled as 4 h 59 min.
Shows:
7 h 42 min
